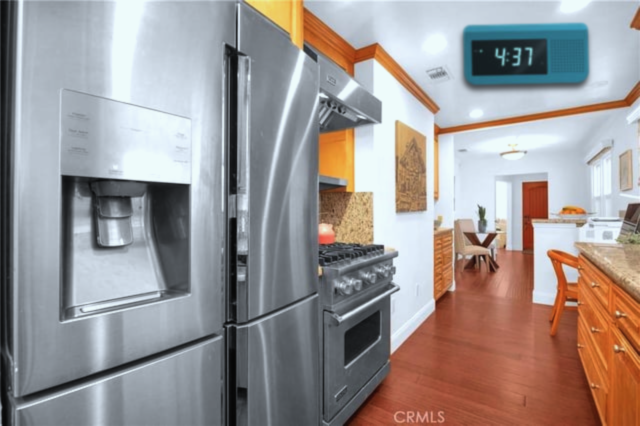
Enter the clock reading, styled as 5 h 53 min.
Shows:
4 h 37 min
